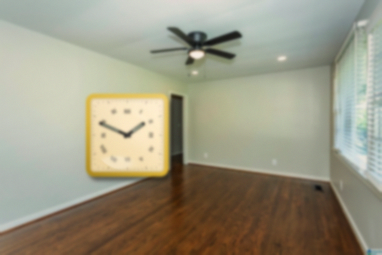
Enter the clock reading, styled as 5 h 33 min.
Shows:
1 h 49 min
